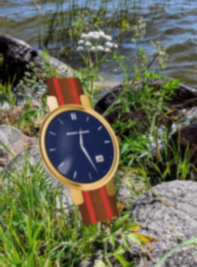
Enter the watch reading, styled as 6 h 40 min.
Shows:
12 h 27 min
